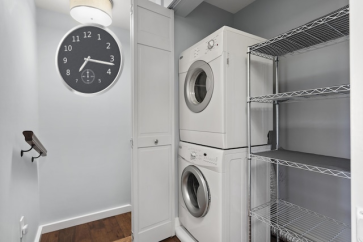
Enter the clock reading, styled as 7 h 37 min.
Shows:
7 h 17 min
